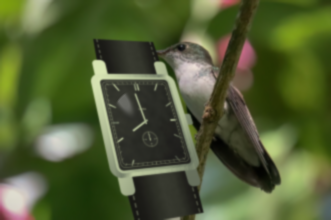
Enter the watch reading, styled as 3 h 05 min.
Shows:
7 h 59 min
